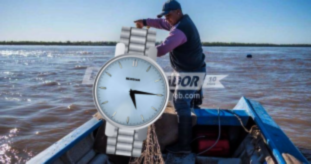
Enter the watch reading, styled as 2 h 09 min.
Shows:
5 h 15 min
